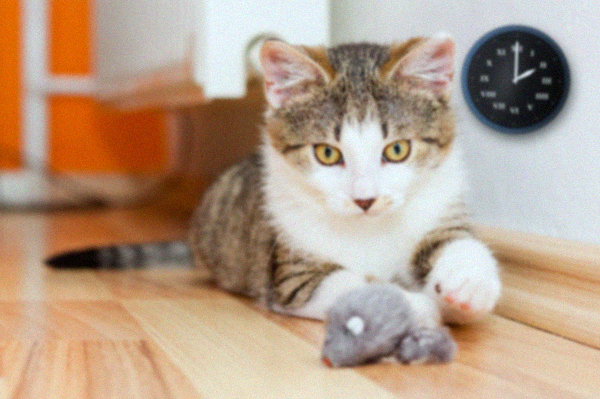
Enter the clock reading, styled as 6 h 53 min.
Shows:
2 h 00 min
